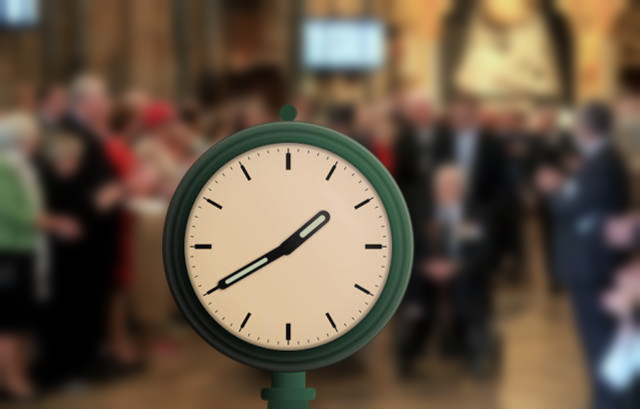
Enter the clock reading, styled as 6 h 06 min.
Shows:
1 h 40 min
